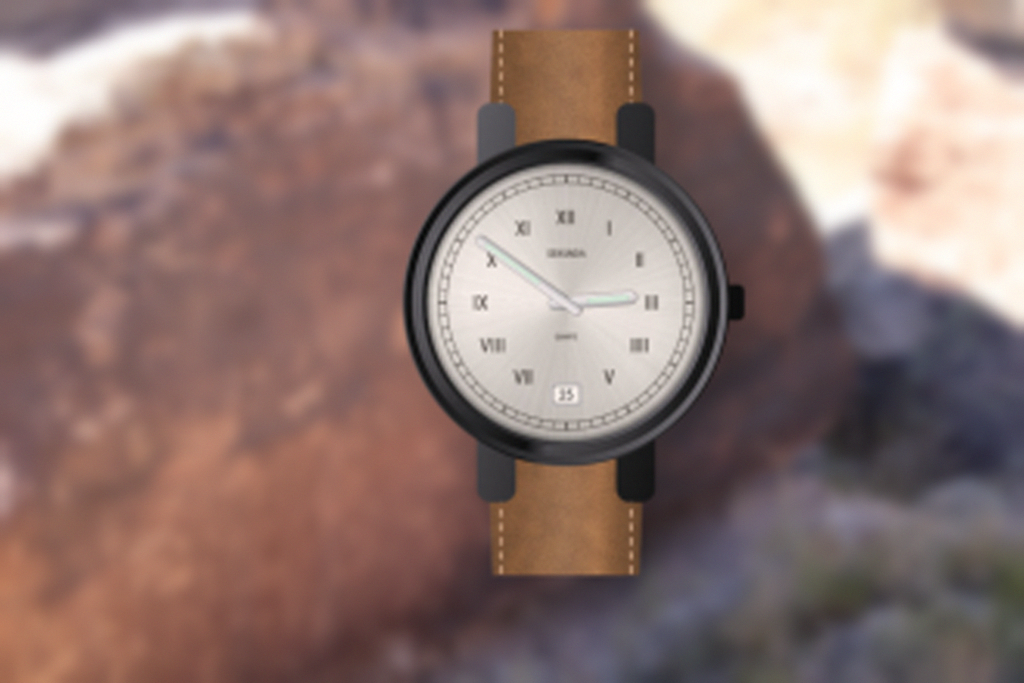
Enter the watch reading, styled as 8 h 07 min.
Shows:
2 h 51 min
